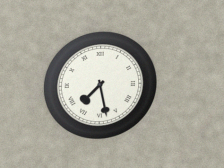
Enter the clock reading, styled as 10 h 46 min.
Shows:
7 h 28 min
